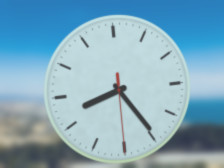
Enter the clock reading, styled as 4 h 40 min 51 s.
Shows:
8 h 24 min 30 s
